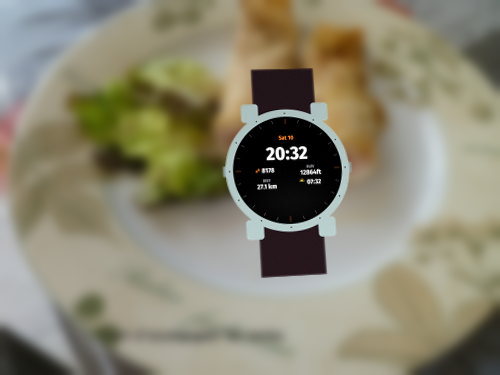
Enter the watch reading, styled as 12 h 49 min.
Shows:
20 h 32 min
